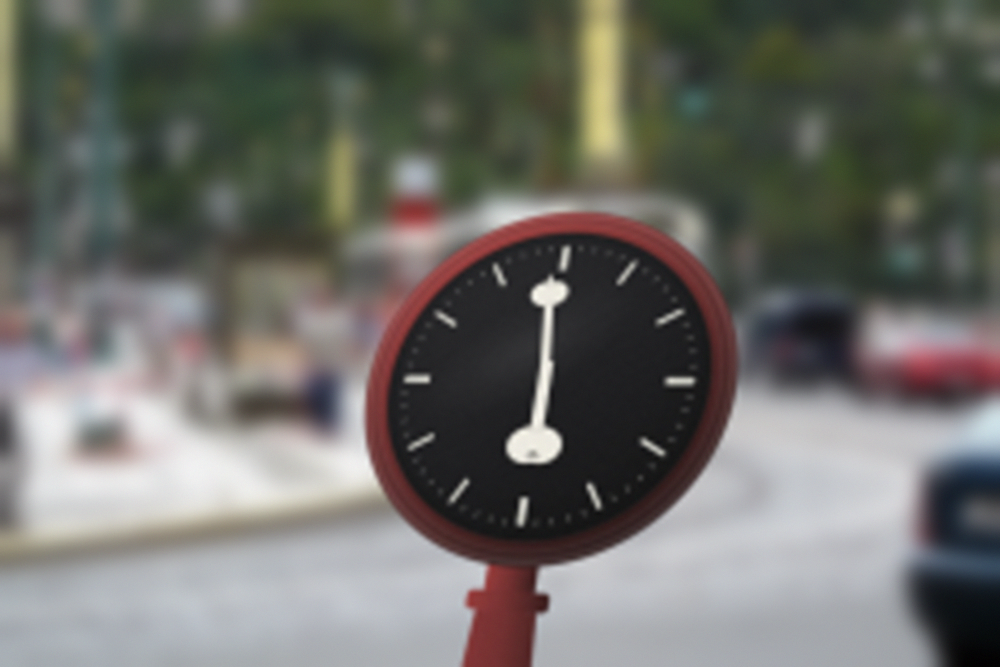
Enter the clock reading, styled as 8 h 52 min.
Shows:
5 h 59 min
